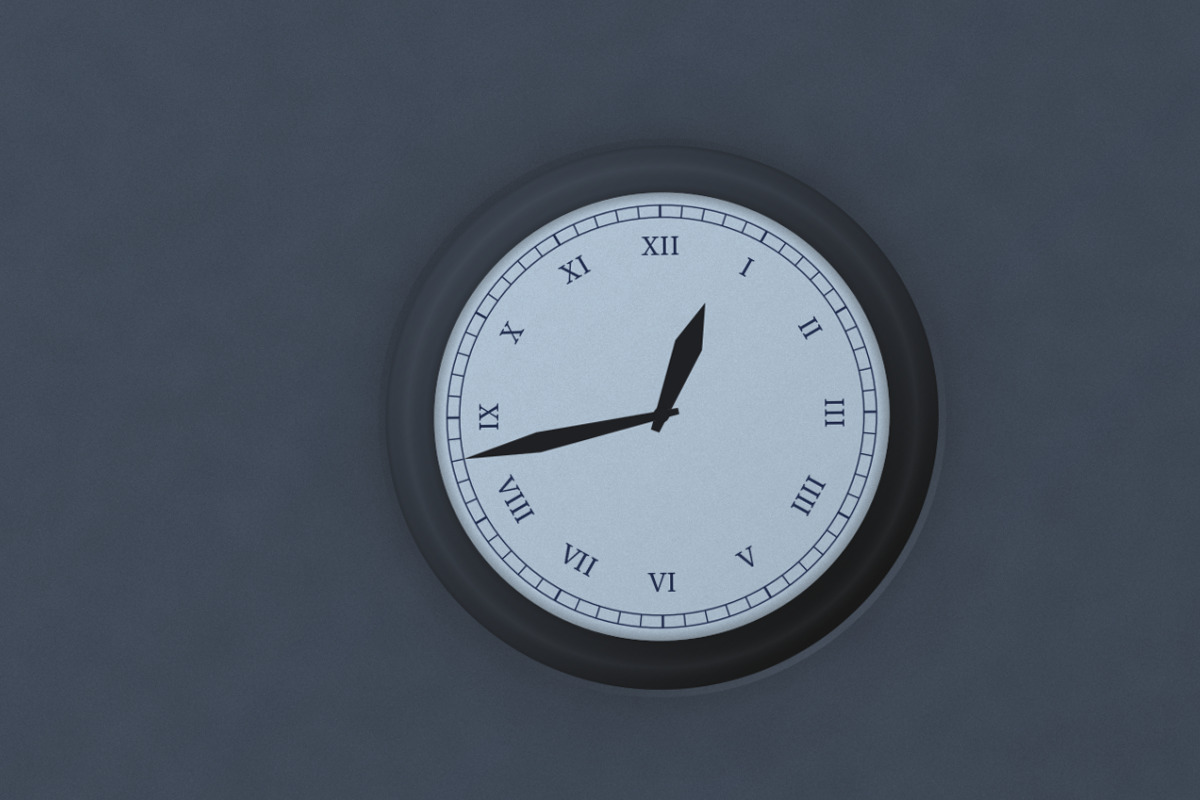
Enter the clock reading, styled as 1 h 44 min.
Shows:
12 h 43 min
